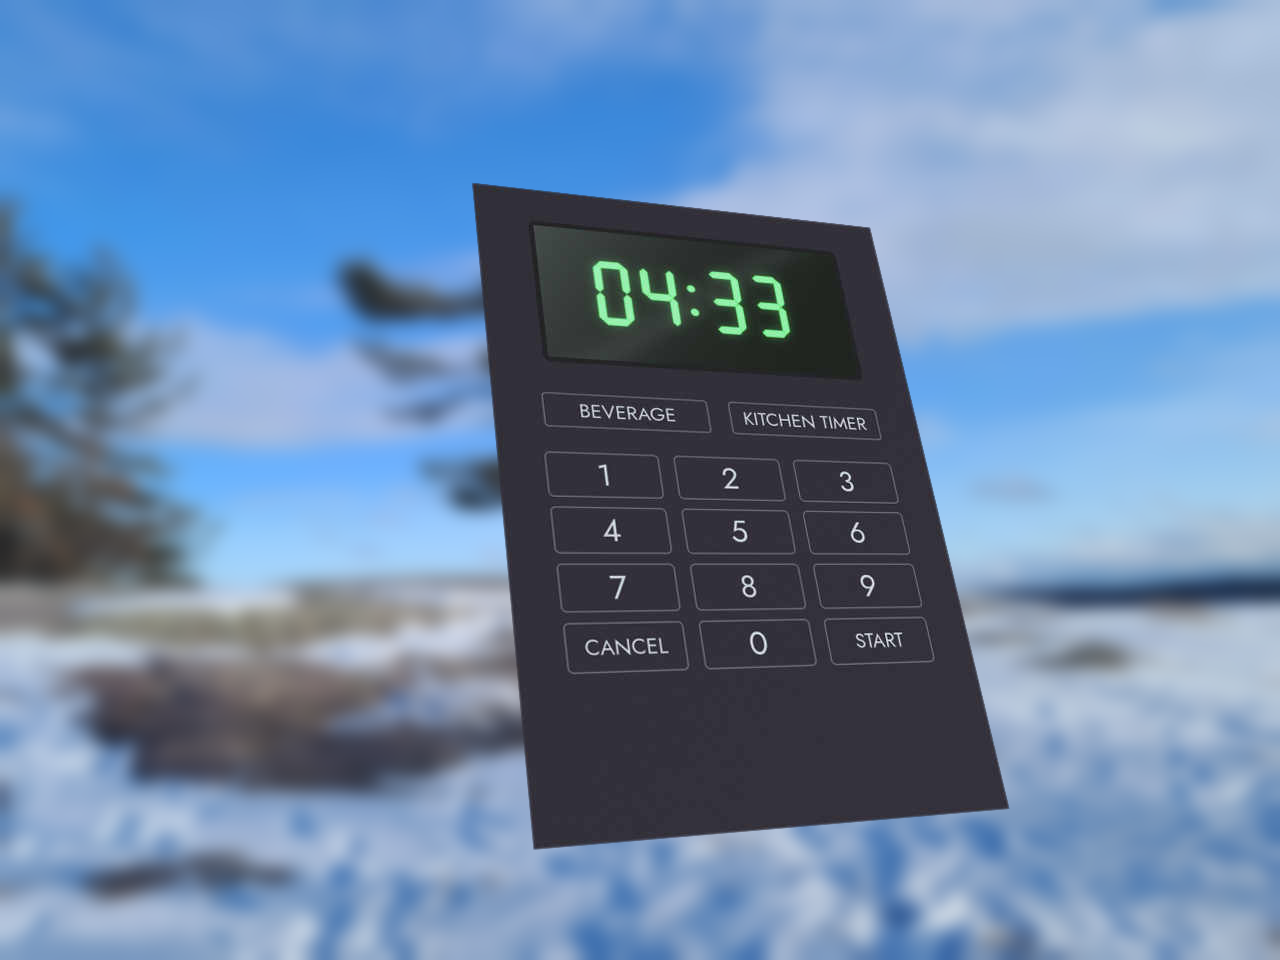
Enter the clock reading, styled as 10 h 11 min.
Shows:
4 h 33 min
